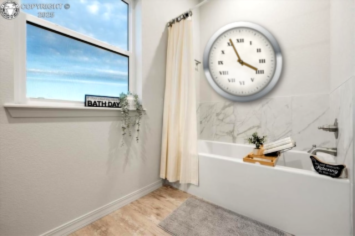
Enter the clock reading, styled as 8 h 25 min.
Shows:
3 h 56 min
